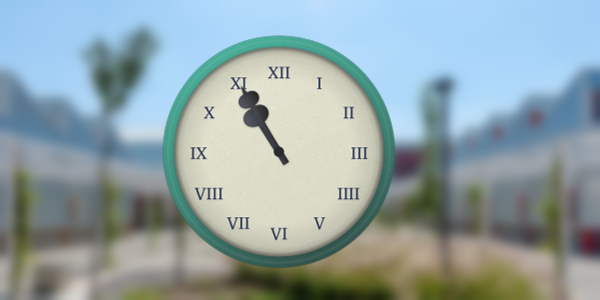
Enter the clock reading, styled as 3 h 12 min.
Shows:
10 h 55 min
